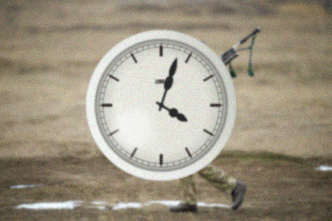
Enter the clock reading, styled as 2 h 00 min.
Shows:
4 h 03 min
